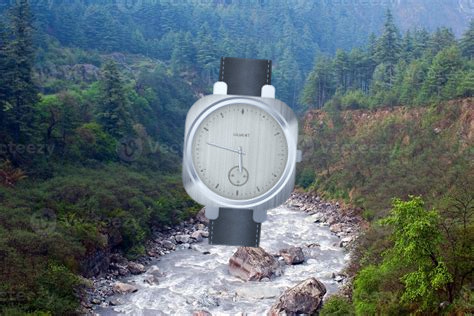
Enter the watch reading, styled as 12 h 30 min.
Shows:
5 h 47 min
